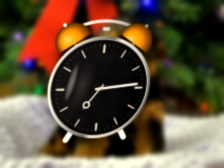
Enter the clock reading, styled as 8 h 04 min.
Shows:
7 h 14 min
